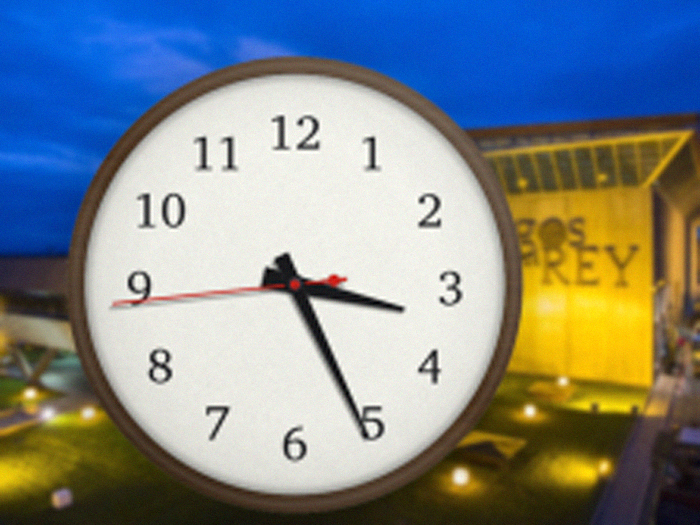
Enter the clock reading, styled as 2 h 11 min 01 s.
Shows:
3 h 25 min 44 s
